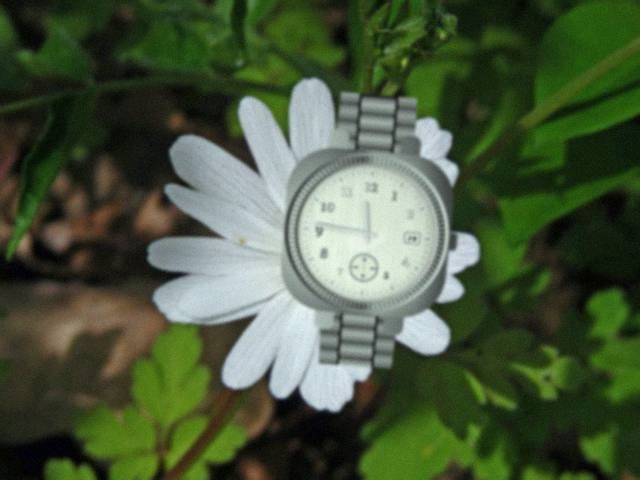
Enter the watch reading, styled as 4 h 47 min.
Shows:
11 h 46 min
